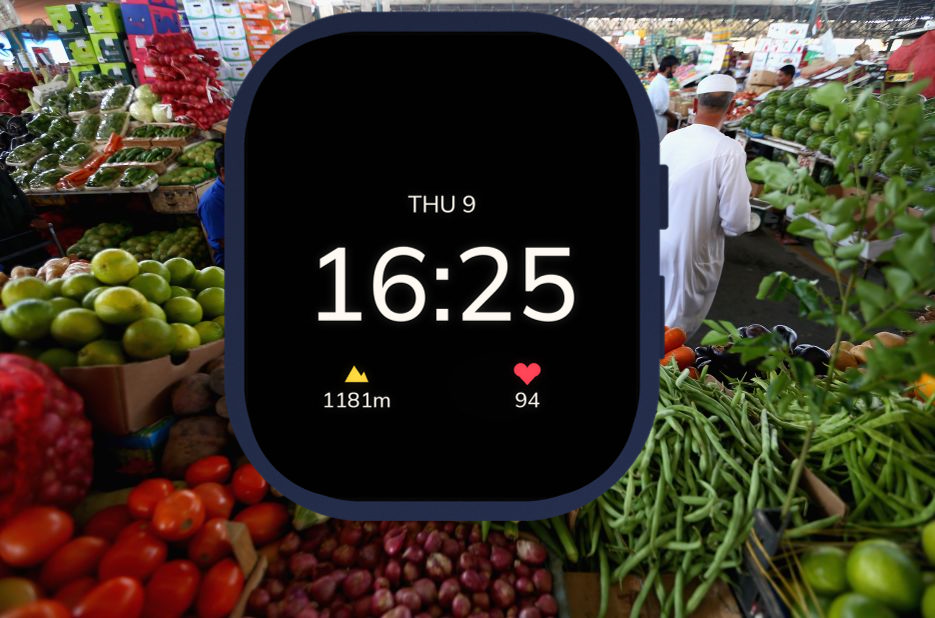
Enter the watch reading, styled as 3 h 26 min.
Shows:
16 h 25 min
